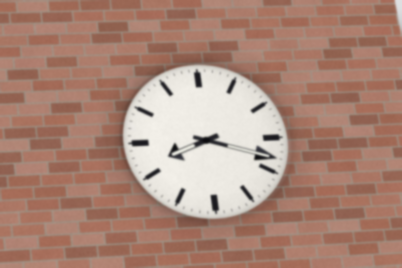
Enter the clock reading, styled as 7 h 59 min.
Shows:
8 h 18 min
